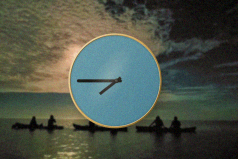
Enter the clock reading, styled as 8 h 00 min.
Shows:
7 h 45 min
